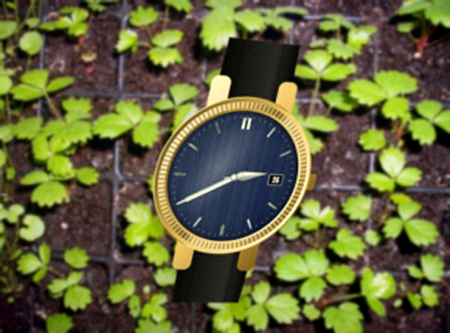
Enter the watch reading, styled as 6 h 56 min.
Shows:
2 h 40 min
